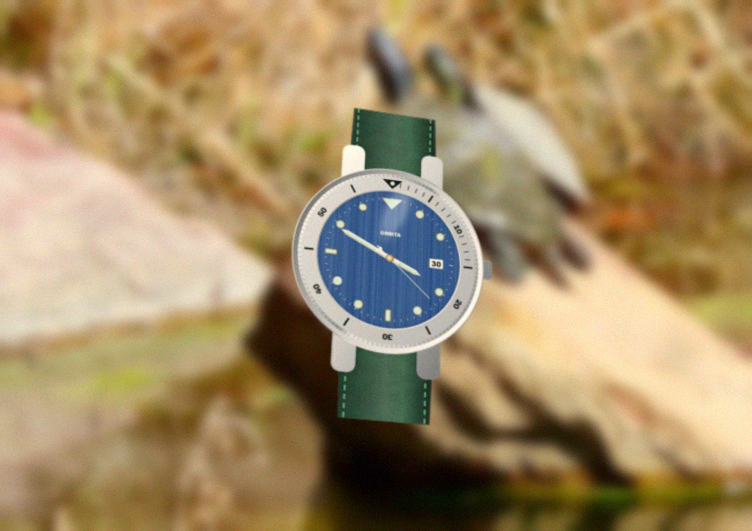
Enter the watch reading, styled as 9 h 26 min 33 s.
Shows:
3 h 49 min 22 s
